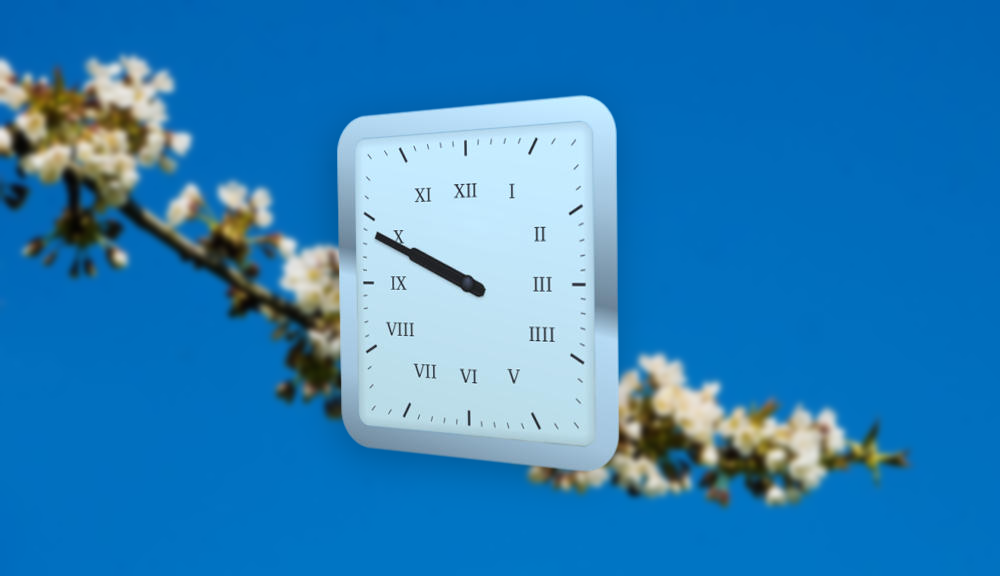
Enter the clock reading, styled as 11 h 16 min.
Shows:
9 h 49 min
